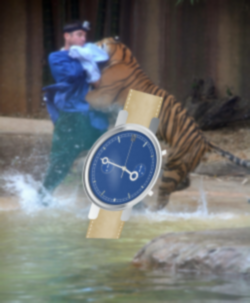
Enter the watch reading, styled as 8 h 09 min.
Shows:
3 h 47 min
